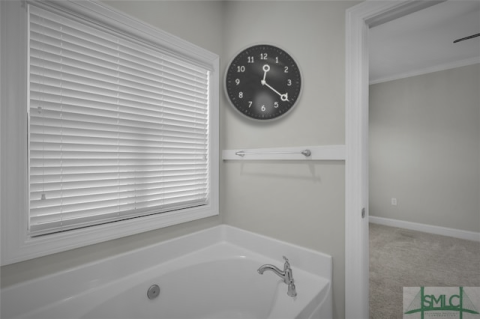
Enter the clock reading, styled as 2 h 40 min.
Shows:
12 h 21 min
